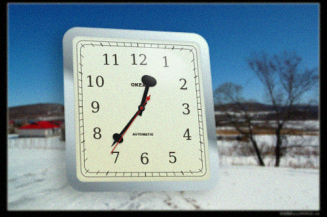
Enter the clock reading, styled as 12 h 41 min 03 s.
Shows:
12 h 36 min 36 s
